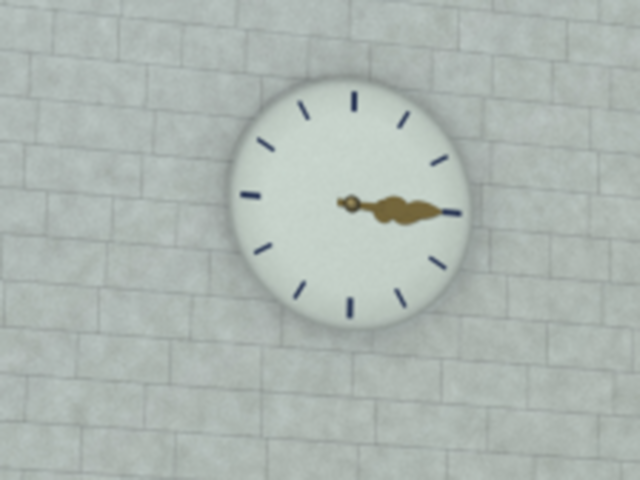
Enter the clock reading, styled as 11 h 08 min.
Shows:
3 h 15 min
